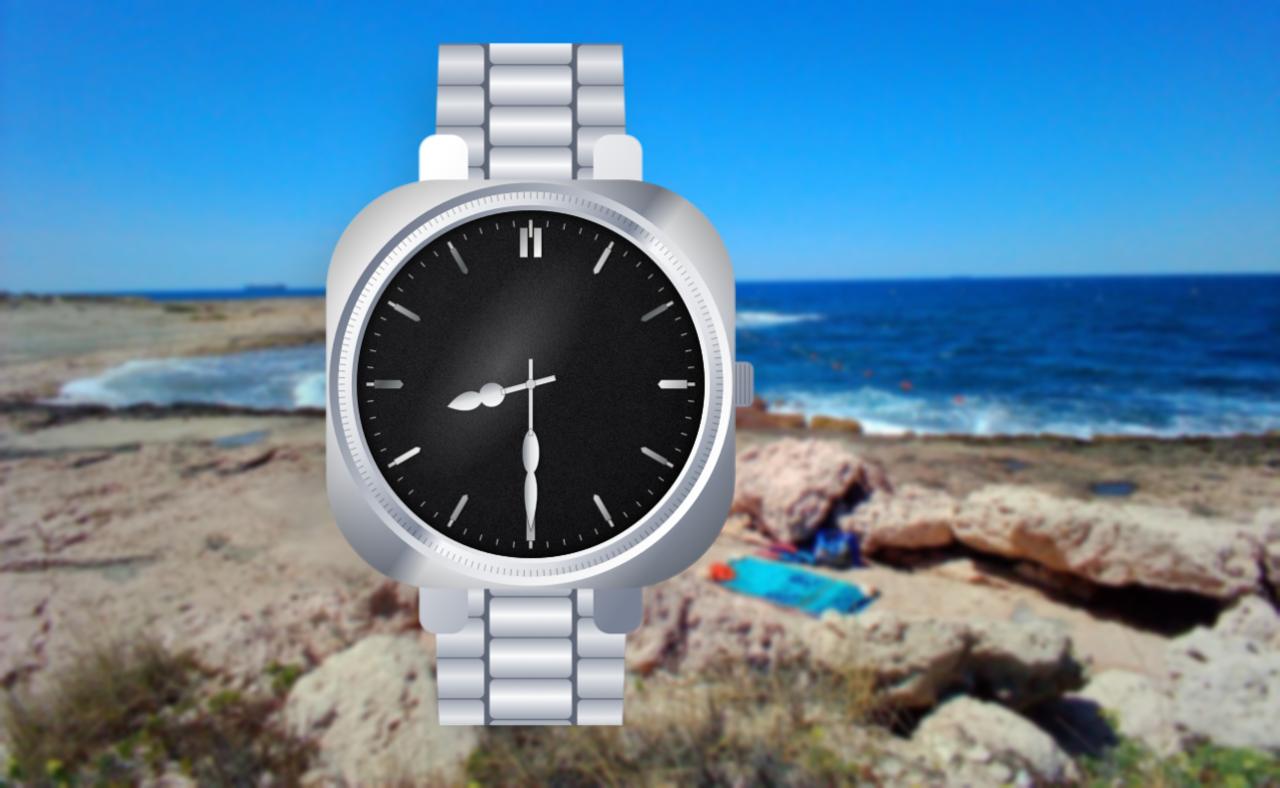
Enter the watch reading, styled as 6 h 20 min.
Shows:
8 h 30 min
